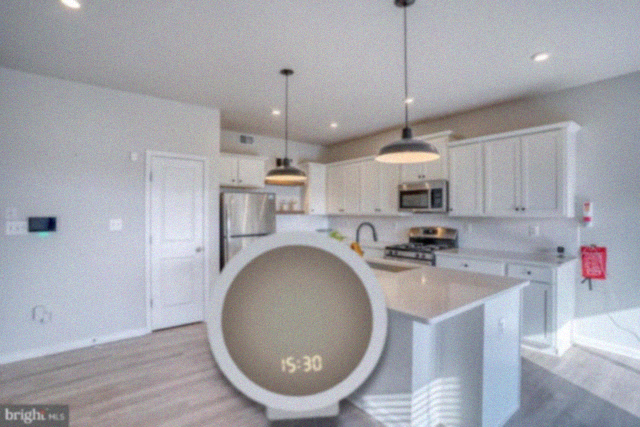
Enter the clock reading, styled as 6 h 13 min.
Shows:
15 h 30 min
